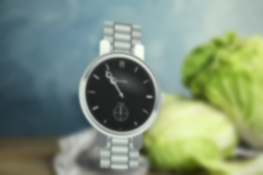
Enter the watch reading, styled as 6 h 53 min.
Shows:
10 h 54 min
